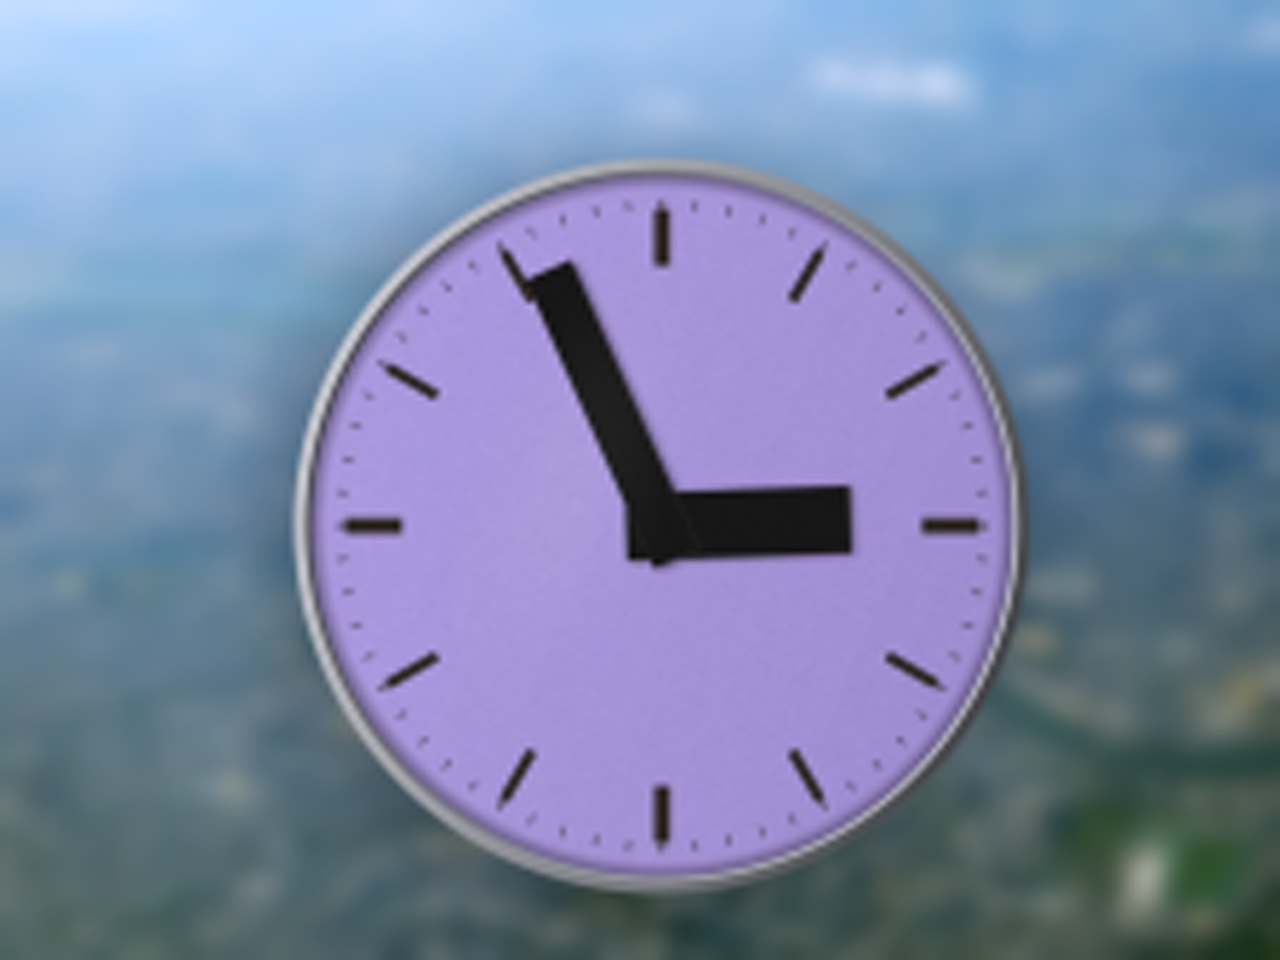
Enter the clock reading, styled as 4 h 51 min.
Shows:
2 h 56 min
